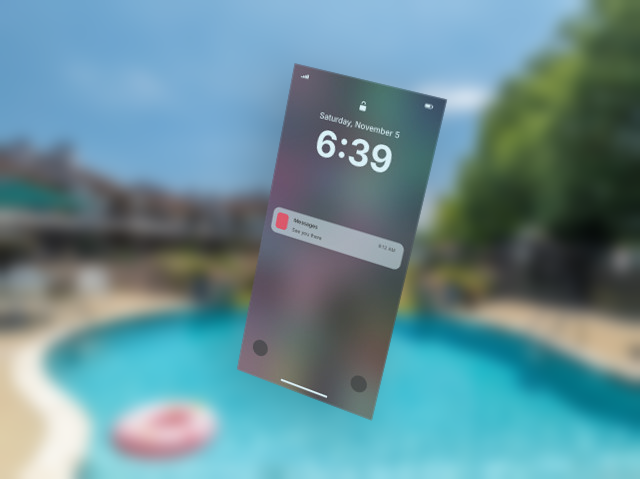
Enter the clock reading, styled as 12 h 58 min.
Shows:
6 h 39 min
